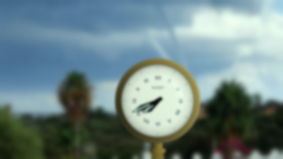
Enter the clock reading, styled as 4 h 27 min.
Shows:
7 h 41 min
